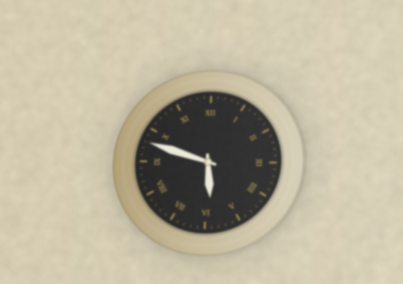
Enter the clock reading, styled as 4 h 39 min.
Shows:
5 h 48 min
